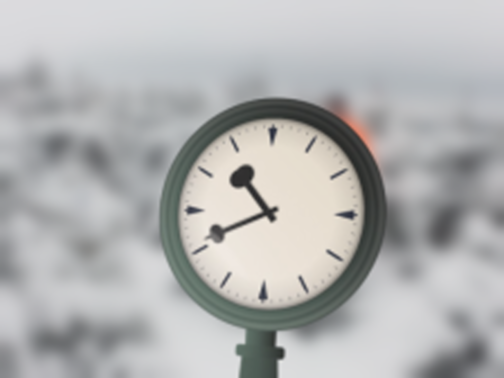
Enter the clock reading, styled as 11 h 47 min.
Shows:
10 h 41 min
